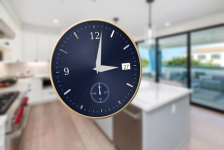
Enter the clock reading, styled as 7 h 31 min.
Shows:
3 h 02 min
